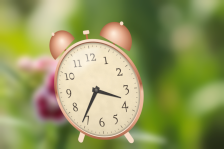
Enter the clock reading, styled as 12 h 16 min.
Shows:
3 h 36 min
